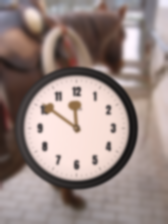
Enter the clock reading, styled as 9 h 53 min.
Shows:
11 h 51 min
